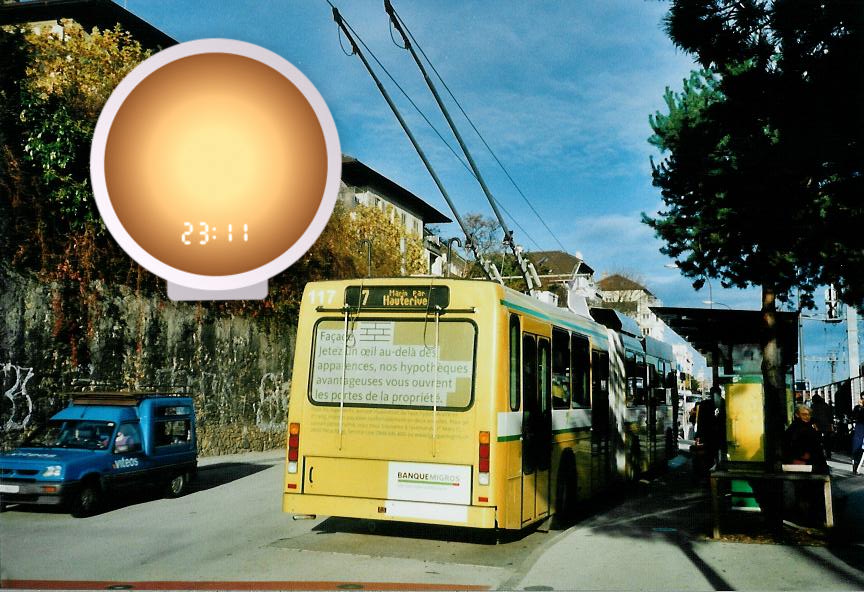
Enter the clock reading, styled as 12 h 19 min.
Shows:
23 h 11 min
